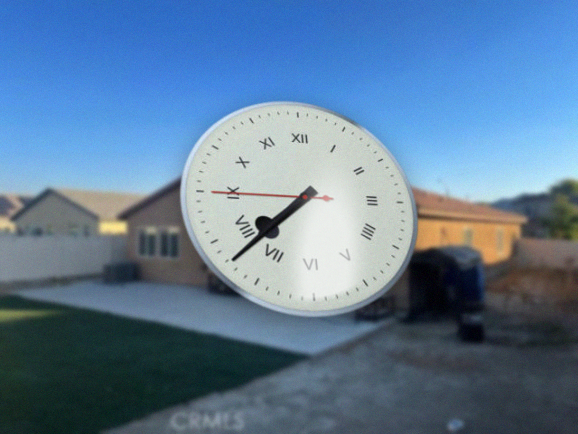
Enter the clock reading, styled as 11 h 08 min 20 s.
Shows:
7 h 37 min 45 s
